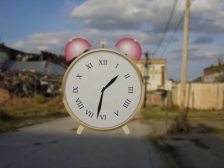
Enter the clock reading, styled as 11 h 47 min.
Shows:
1 h 32 min
